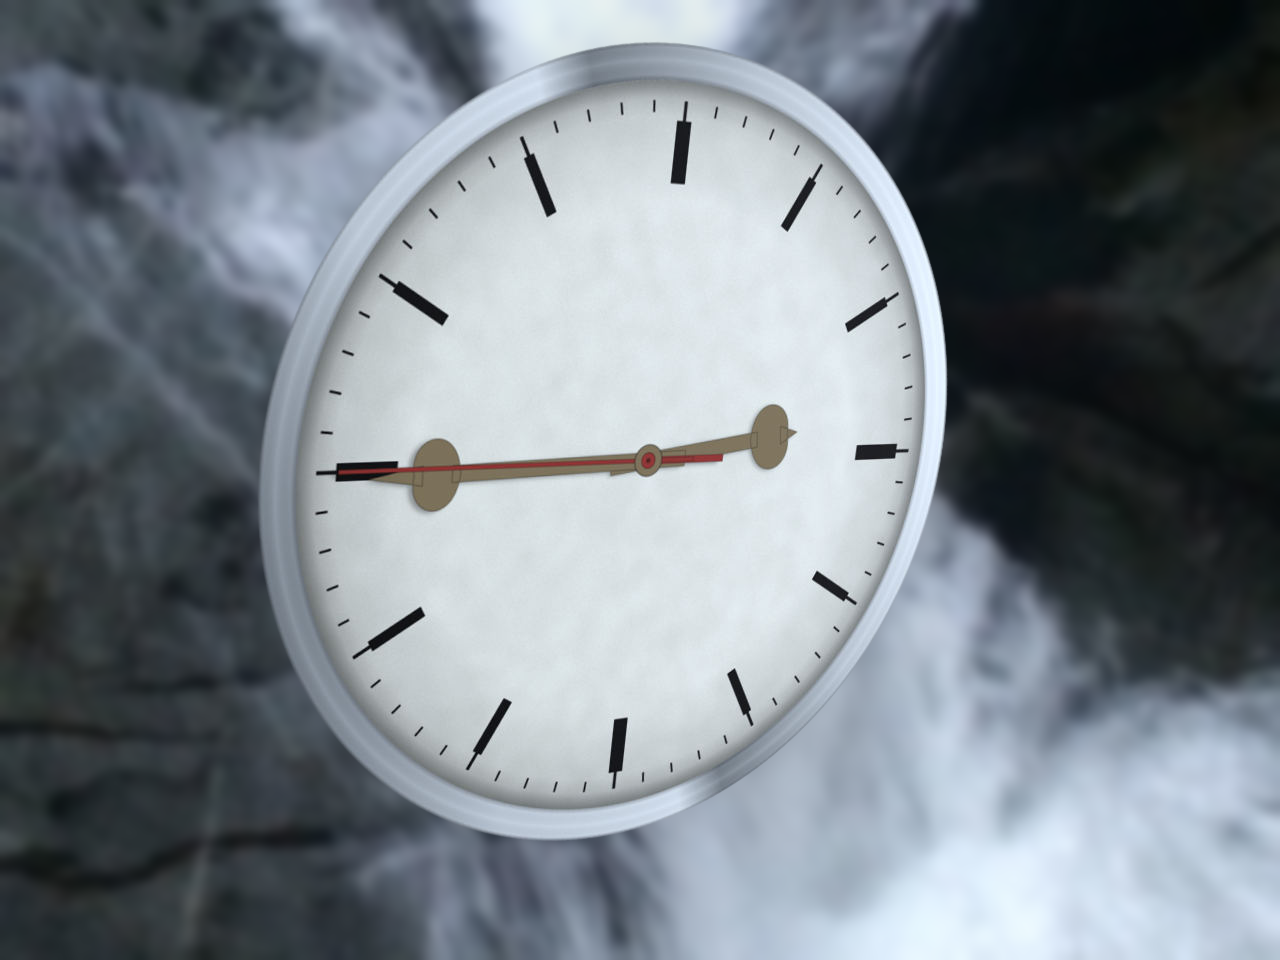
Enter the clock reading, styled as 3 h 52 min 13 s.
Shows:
2 h 44 min 45 s
